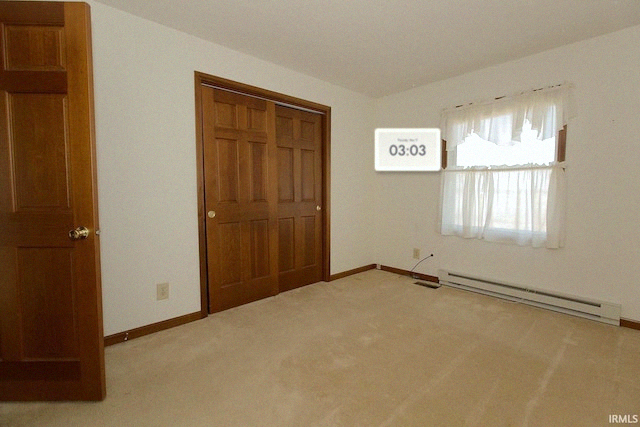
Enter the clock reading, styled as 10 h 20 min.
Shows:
3 h 03 min
